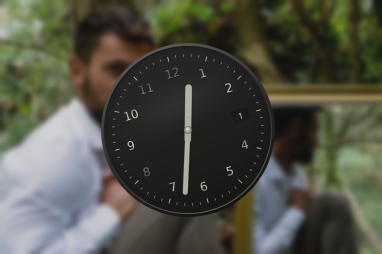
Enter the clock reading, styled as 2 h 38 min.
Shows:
12 h 33 min
